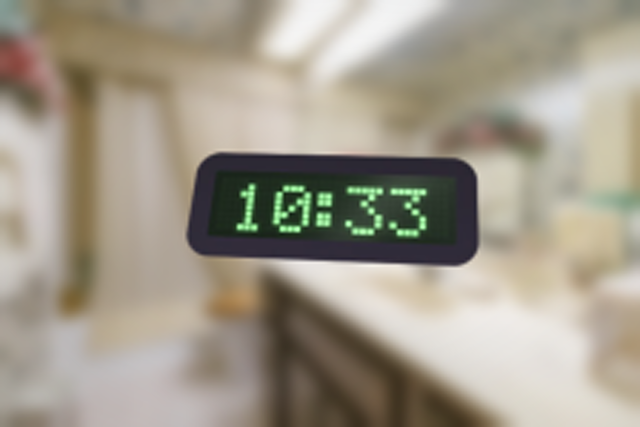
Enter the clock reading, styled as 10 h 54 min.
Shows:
10 h 33 min
